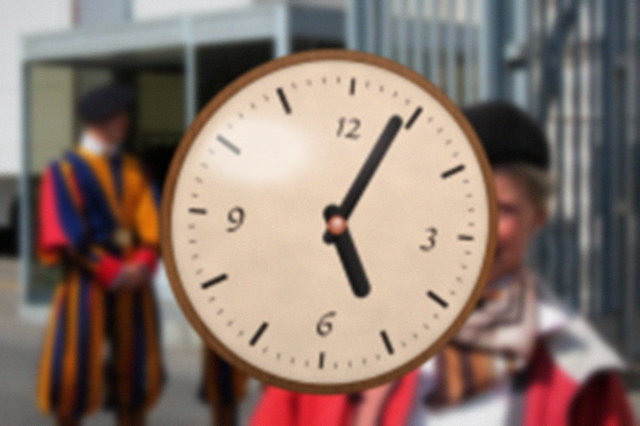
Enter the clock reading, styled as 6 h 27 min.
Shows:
5 h 04 min
